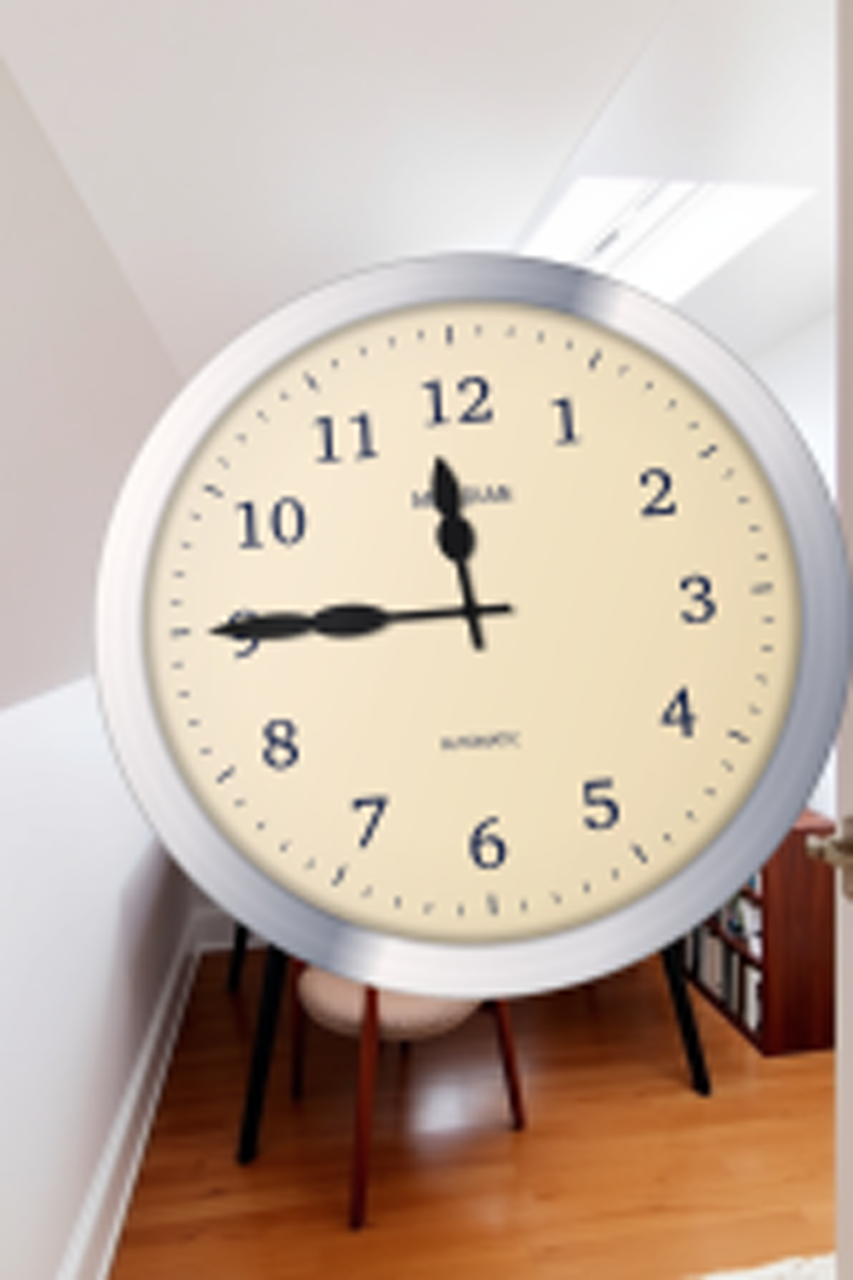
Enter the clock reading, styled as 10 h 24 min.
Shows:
11 h 45 min
